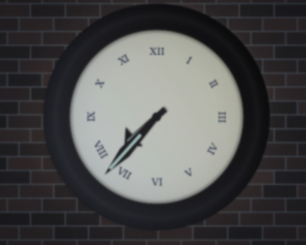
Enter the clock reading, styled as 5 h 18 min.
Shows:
7 h 37 min
